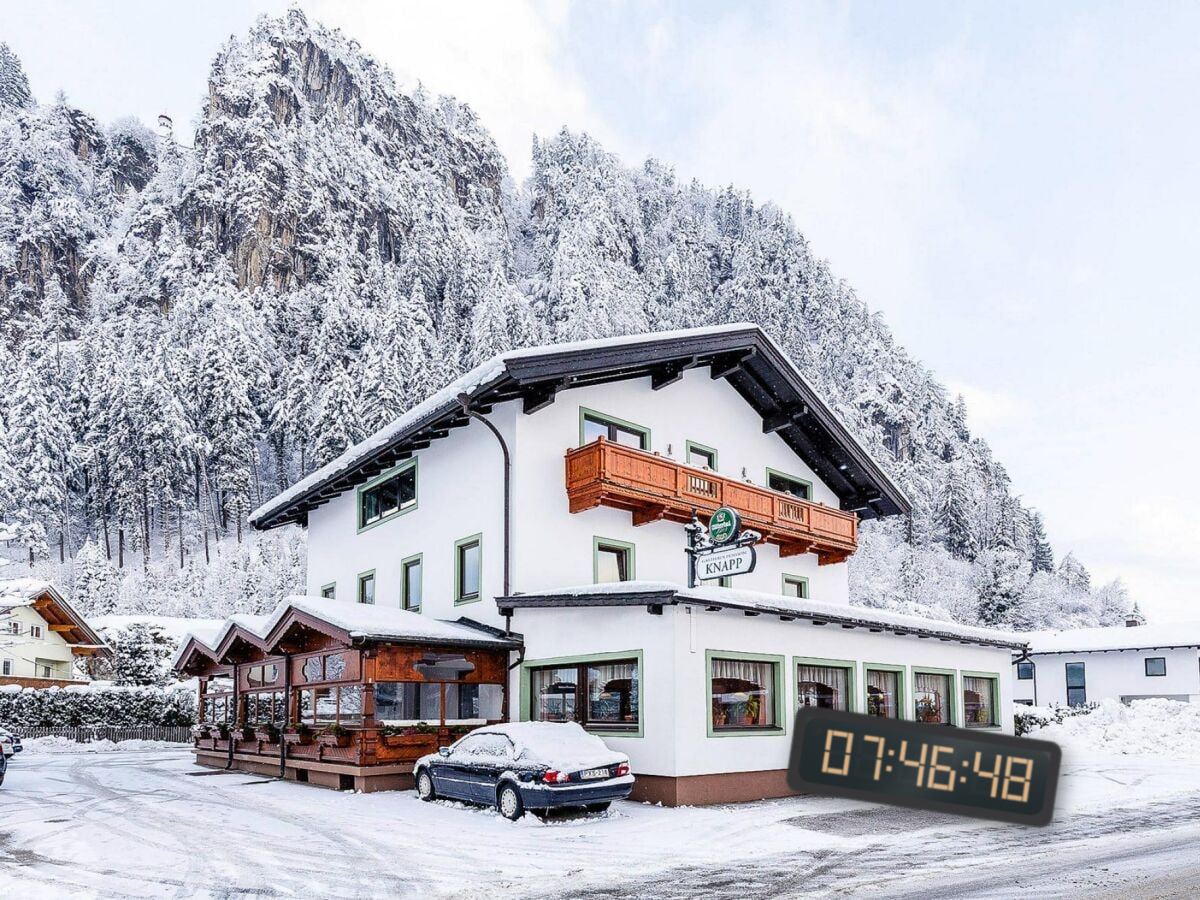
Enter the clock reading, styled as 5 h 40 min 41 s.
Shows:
7 h 46 min 48 s
